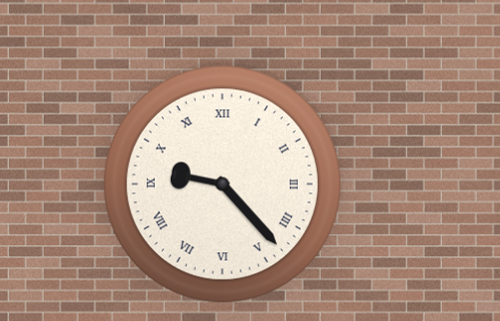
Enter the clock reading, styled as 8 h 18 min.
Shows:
9 h 23 min
